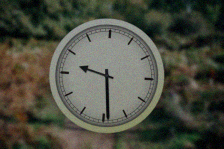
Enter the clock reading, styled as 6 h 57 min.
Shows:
9 h 29 min
